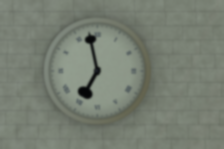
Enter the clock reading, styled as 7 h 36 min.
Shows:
6 h 58 min
